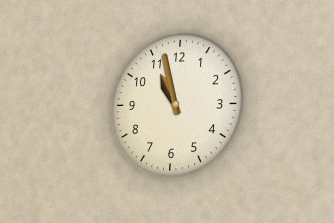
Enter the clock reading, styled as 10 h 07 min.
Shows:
10 h 57 min
